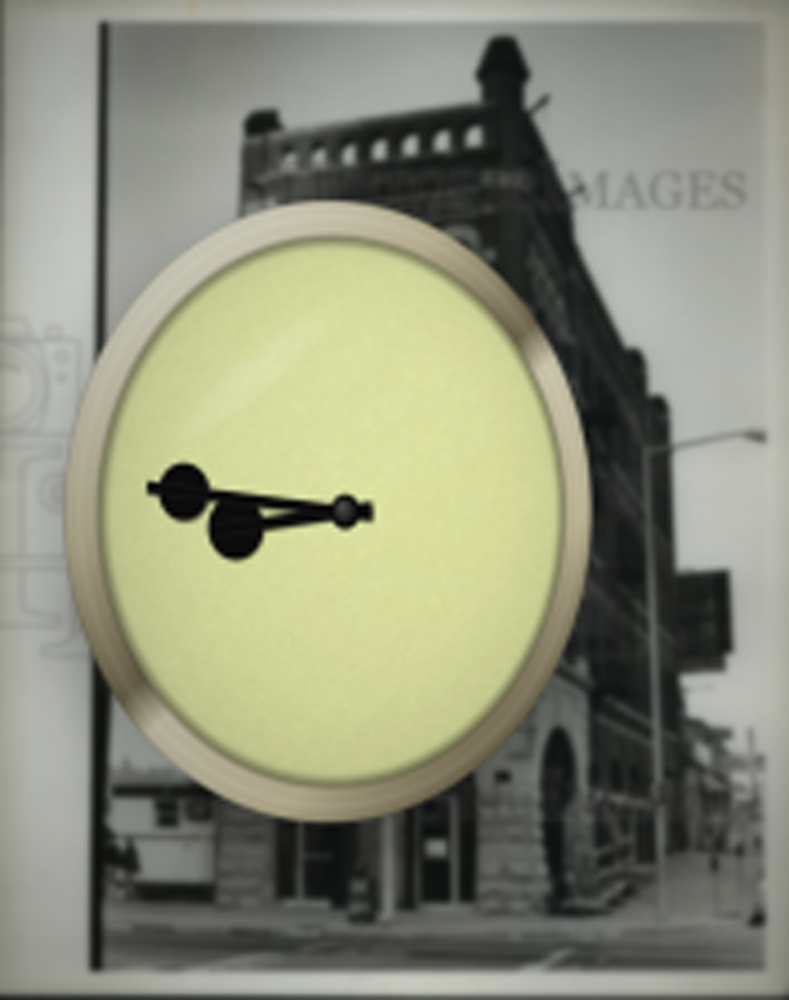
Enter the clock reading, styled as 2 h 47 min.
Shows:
8 h 46 min
